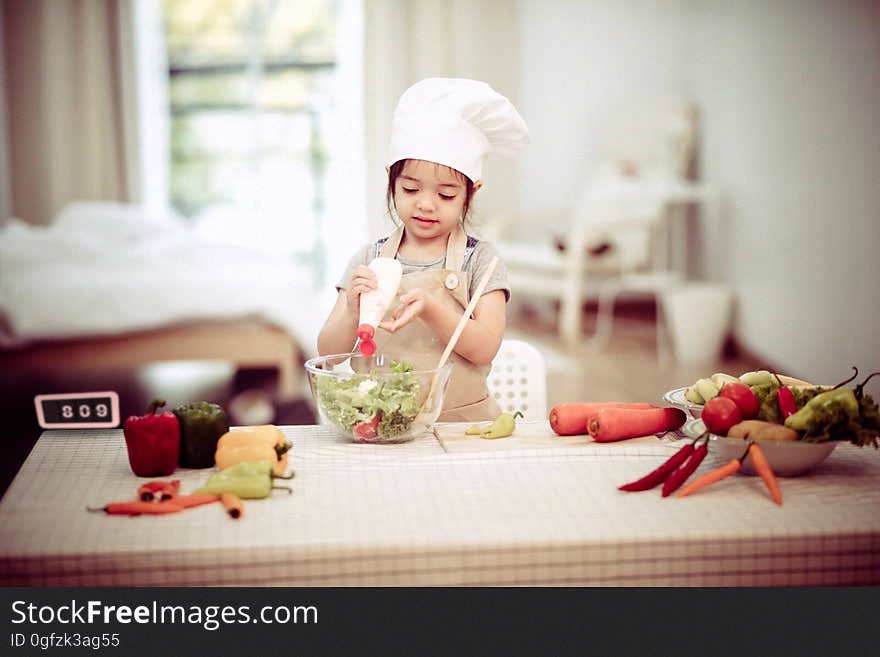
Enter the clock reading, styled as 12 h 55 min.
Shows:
8 h 09 min
